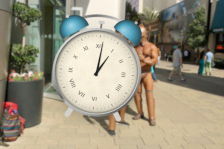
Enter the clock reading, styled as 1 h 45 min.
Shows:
1 h 01 min
